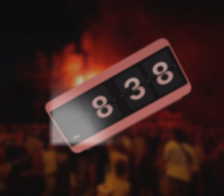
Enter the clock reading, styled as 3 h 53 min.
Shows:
8 h 38 min
